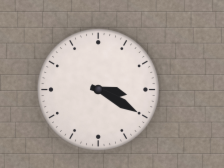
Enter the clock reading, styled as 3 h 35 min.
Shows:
3 h 20 min
